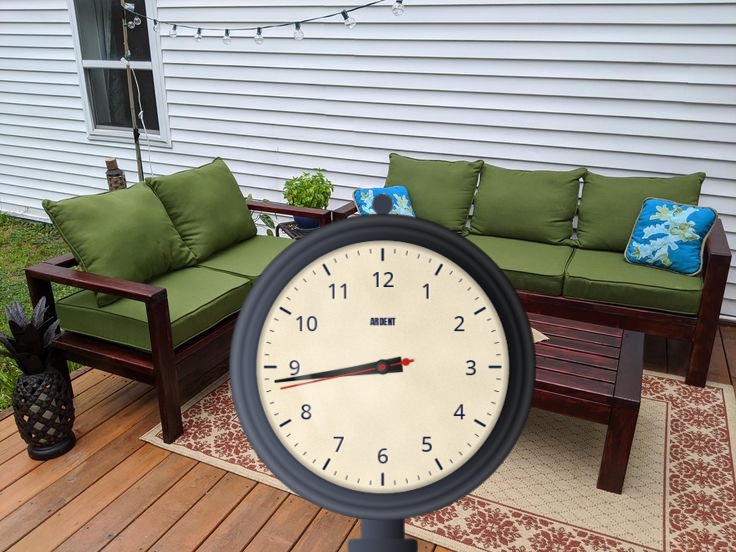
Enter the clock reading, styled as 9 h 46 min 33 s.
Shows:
8 h 43 min 43 s
